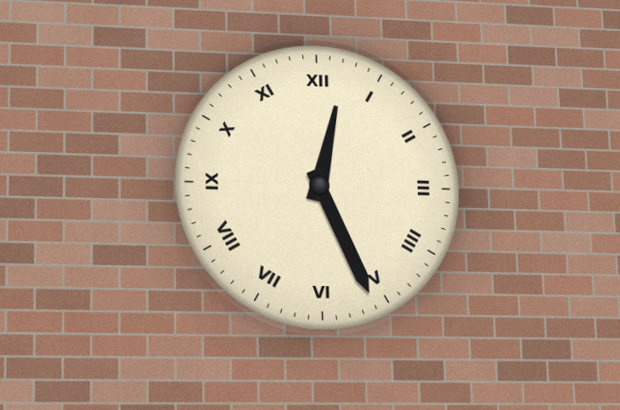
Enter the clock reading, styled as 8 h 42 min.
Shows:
12 h 26 min
